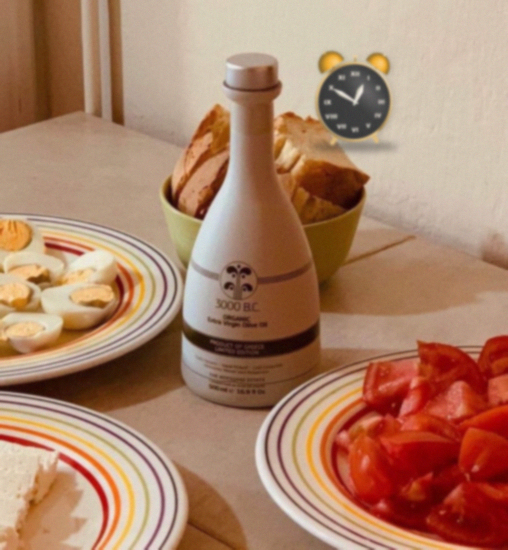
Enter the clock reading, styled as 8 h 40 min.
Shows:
12 h 50 min
